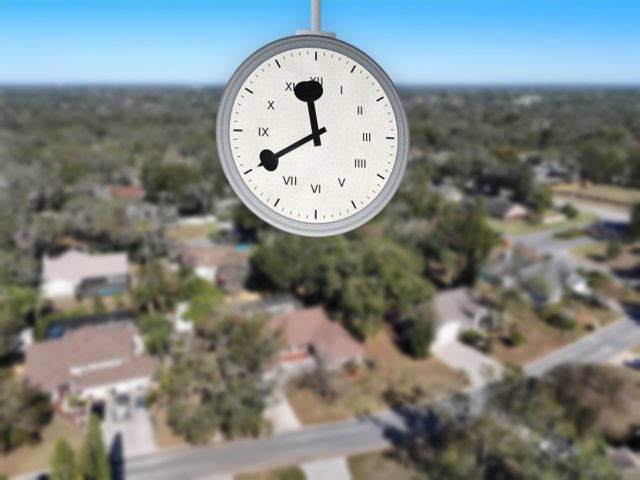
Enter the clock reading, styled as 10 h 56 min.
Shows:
11 h 40 min
